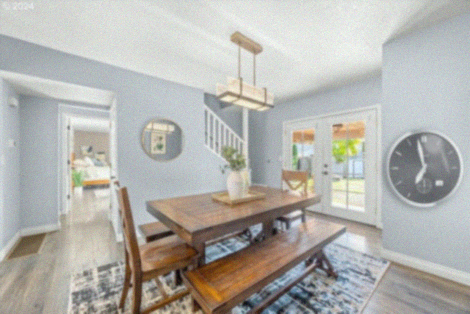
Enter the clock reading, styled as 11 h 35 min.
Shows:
6 h 58 min
